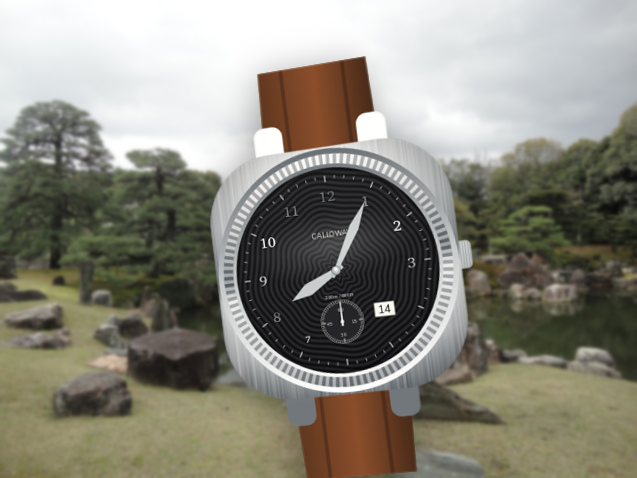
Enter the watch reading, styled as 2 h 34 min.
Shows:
8 h 05 min
